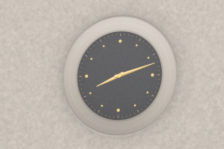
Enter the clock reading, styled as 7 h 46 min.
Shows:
8 h 12 min
